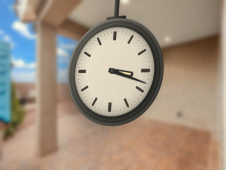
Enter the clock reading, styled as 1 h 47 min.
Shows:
3 h 18 min
